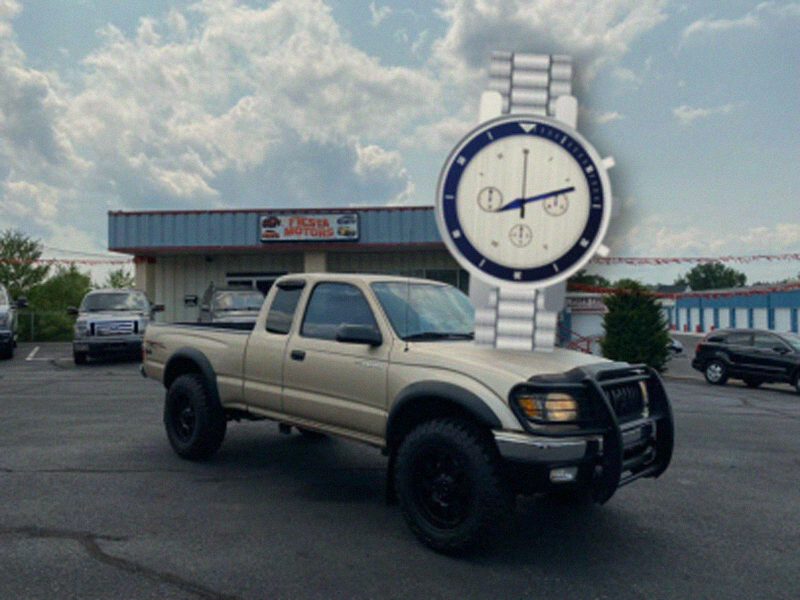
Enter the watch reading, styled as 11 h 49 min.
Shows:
8 h 12 min
